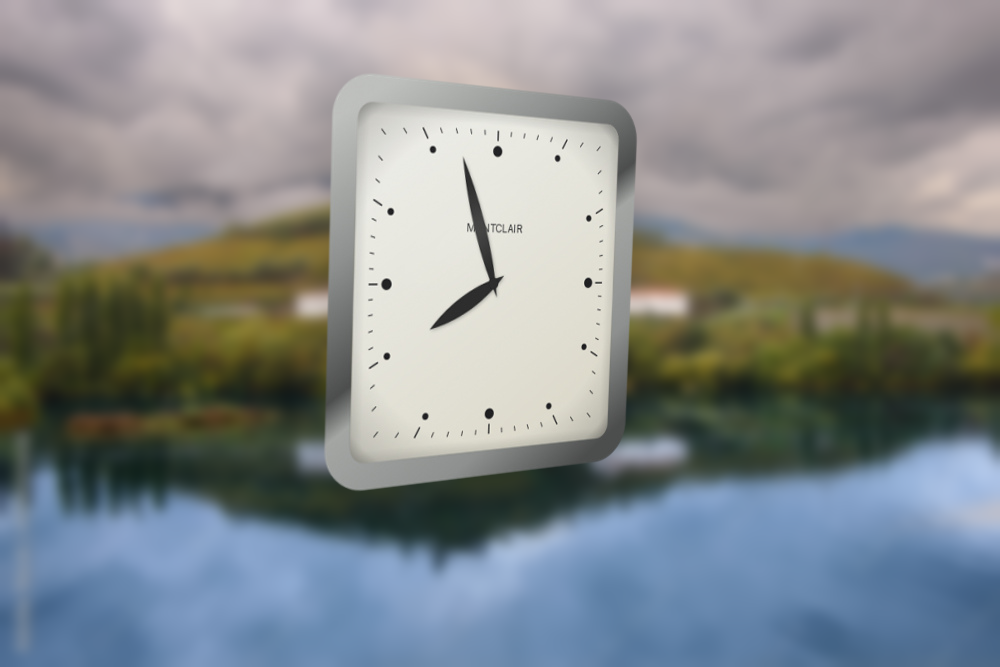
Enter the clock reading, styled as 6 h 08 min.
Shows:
7 h 57 min
